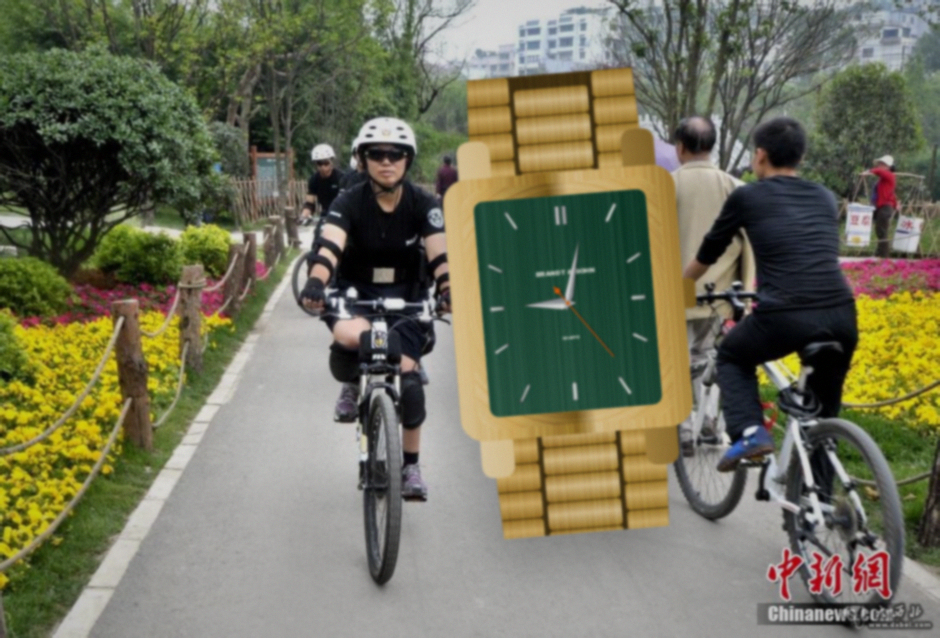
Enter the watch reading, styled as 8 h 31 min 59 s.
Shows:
9 h 02 min 24 s
